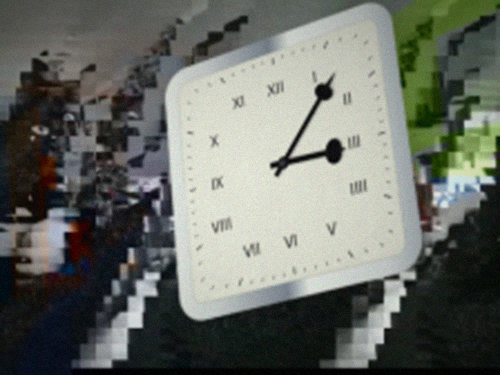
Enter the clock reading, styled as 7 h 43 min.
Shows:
3 h 07 min
